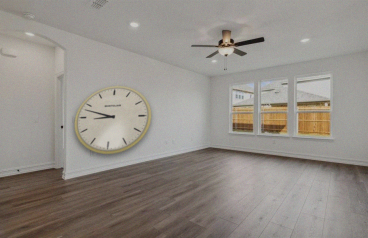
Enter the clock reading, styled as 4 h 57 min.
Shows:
8 h 48 min
